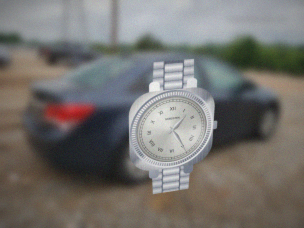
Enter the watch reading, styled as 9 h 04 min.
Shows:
1 h 25 min
